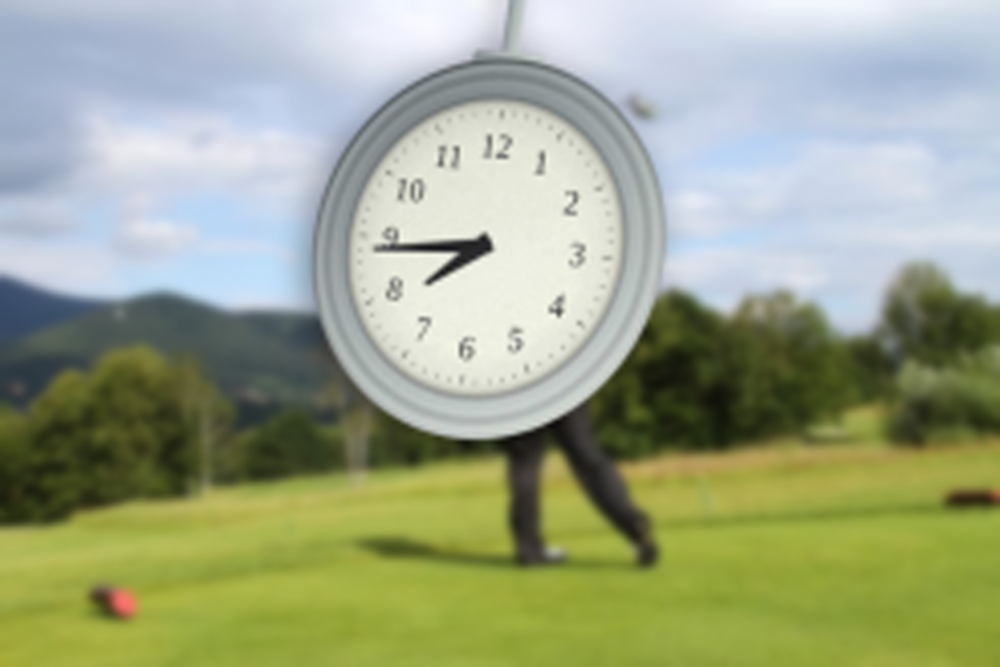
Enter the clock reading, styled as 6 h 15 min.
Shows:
7 h 44 min
